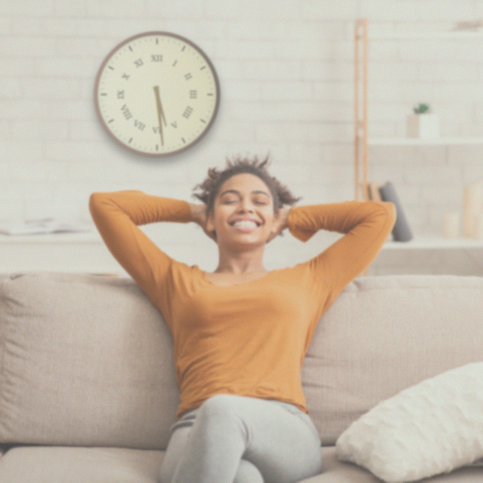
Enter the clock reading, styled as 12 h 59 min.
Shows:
5 h 29 min
